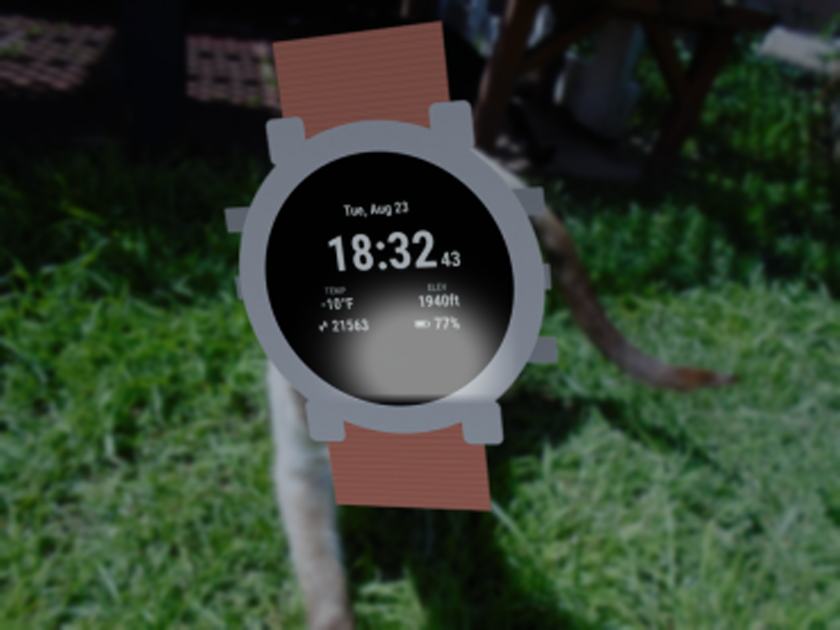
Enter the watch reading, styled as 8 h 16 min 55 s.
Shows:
18 h 32 min 43 s
